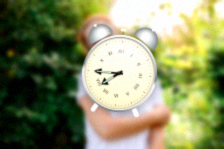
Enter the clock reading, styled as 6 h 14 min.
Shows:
7 h 45 min
